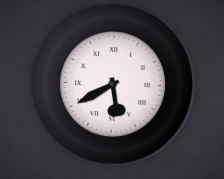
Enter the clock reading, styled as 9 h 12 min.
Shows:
5 h 40 min
